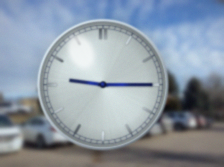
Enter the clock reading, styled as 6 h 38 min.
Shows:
9 h 15 min
